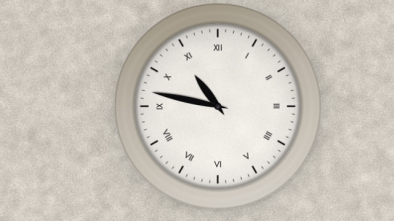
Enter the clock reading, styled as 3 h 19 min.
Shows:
10 h 47 min
